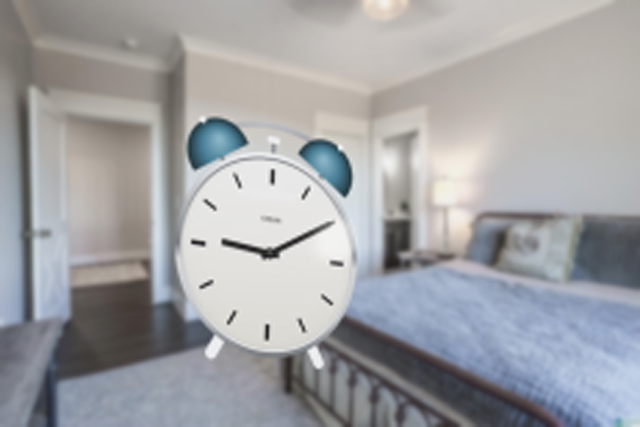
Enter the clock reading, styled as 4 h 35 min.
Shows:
9 h 10 min
